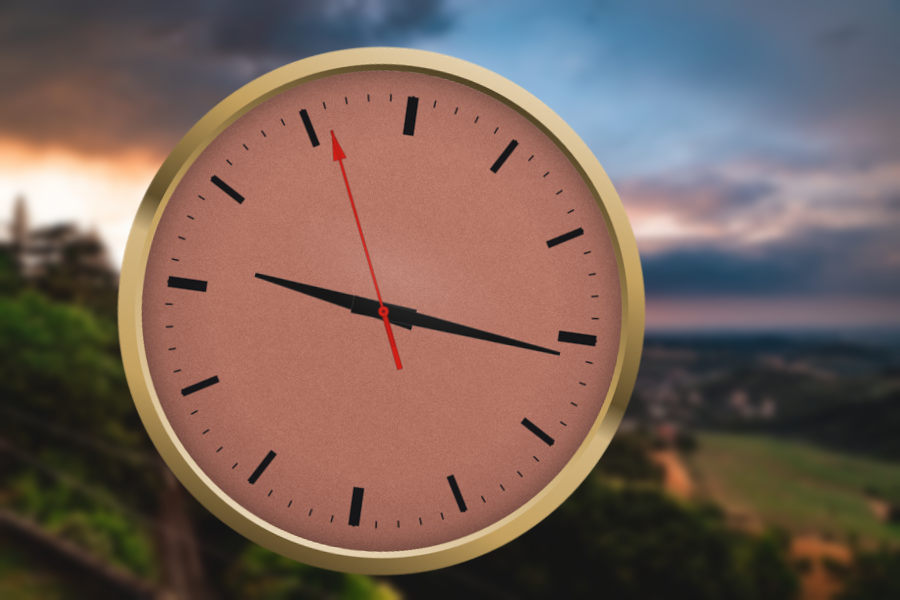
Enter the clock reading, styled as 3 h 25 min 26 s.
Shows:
9 h 15 min 56 s
